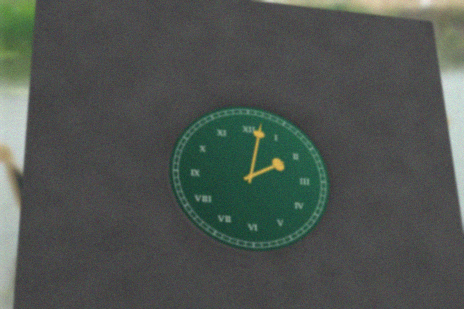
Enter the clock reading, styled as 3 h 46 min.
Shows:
2 h 02 min
